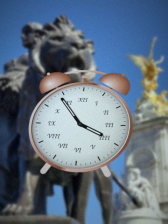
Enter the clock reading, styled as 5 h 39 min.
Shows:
3 h 54 min
